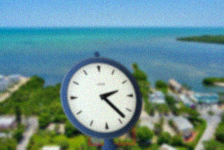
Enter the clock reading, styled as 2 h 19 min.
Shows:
2 h 23 min
